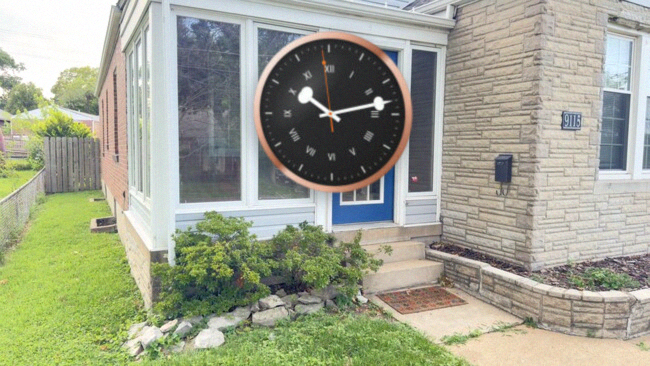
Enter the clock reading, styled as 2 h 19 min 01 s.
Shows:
10 h 12 min 59 s
